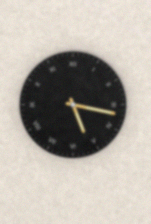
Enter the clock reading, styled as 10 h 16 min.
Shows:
5 h 17 min
